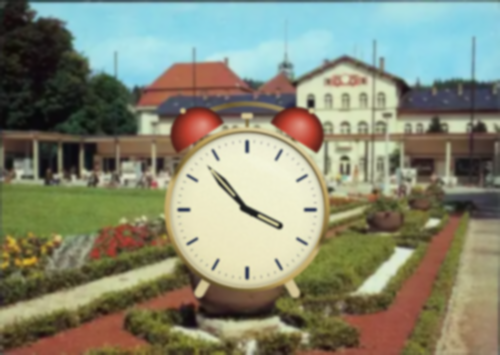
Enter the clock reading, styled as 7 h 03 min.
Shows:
3 h 53 min
